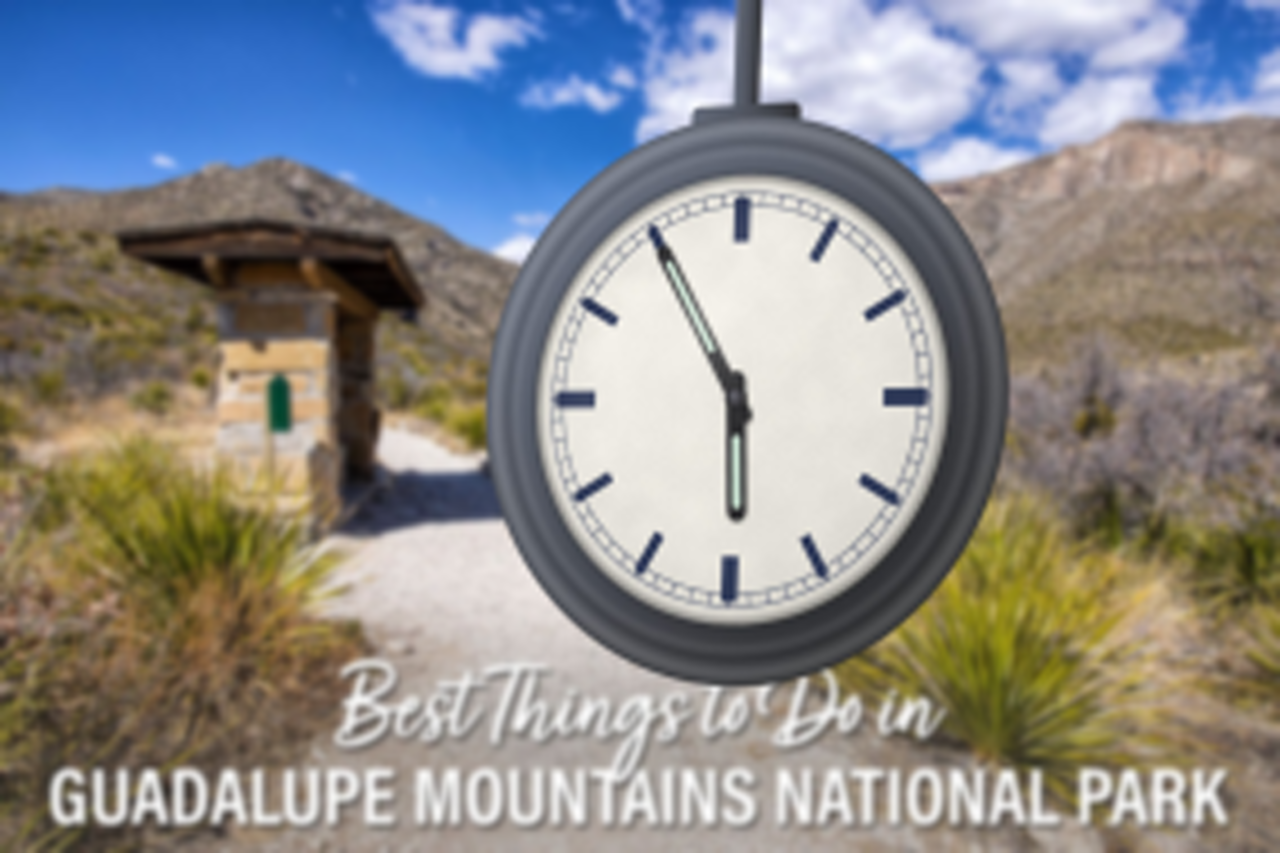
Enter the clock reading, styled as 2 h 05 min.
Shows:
5 h 55 min
